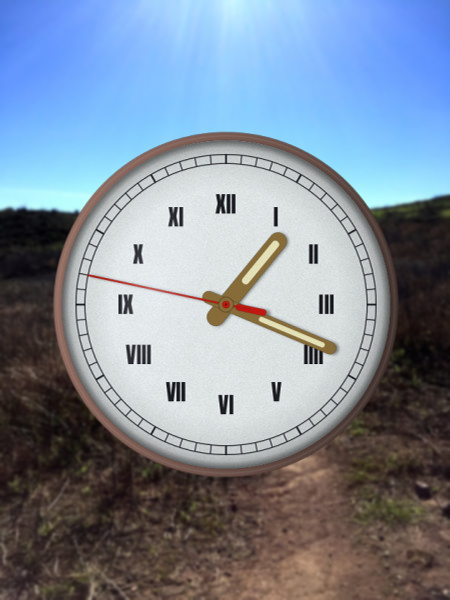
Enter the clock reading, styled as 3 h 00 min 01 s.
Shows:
1 h 18 min 47 s
